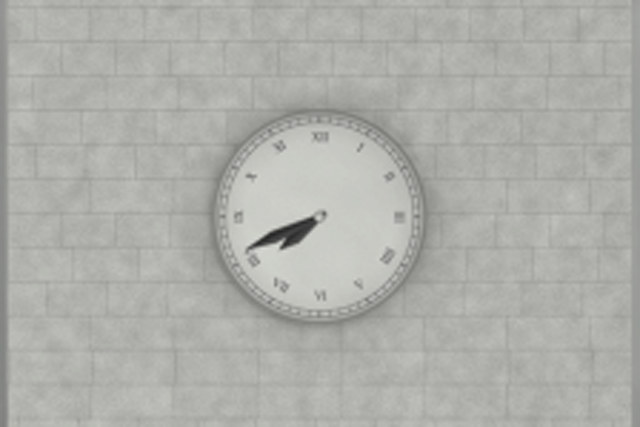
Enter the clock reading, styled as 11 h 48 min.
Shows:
7 h 41 min
